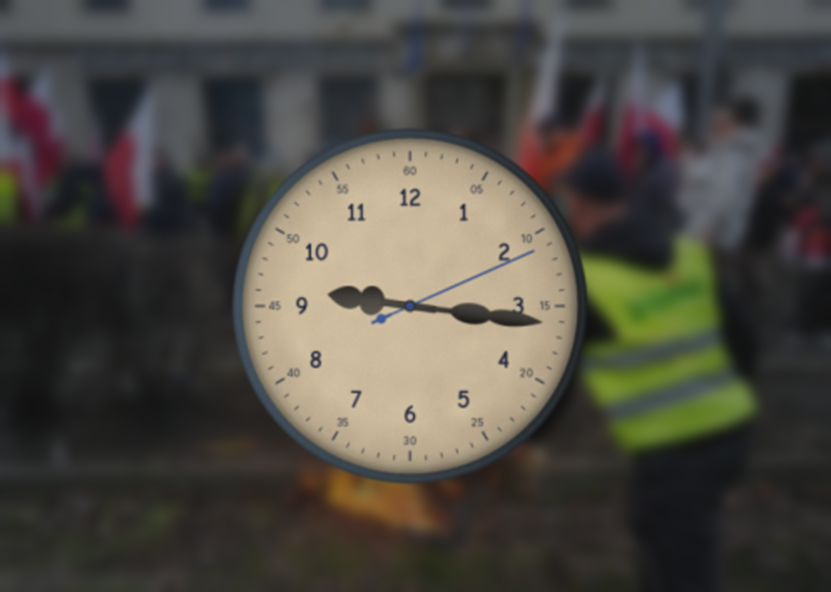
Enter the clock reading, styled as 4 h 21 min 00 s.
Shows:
9 h 16 min 11 s
